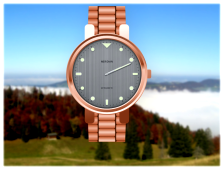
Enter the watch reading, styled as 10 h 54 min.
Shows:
2 h 11 min
